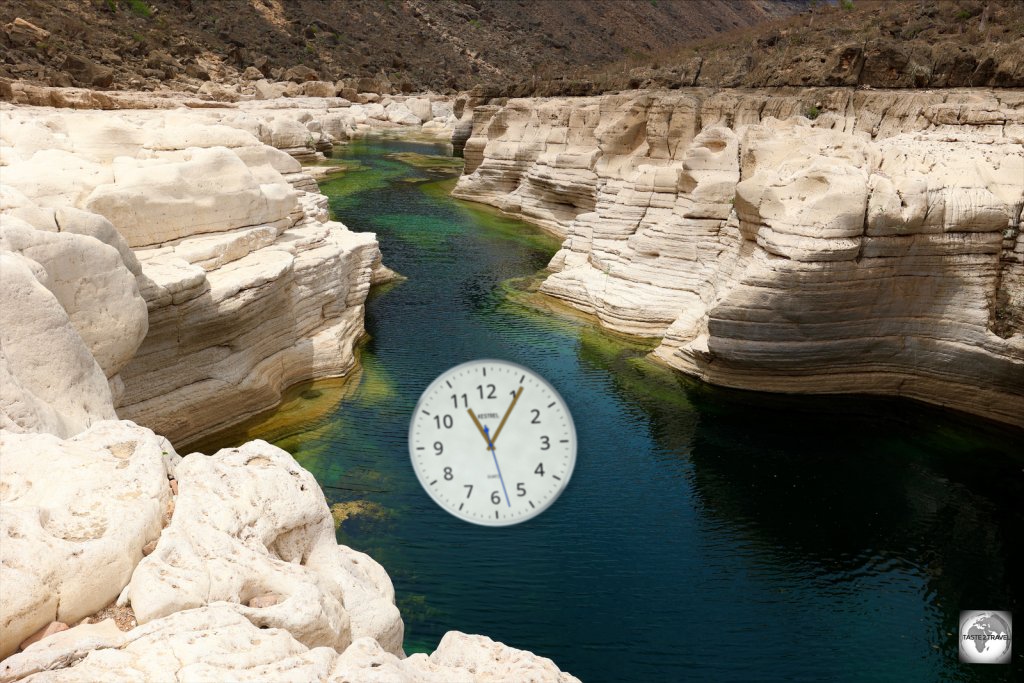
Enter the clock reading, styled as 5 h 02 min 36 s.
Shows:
11 h 05 min 28 s
